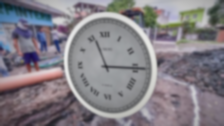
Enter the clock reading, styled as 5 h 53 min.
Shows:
11 h 15 min
